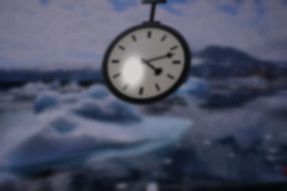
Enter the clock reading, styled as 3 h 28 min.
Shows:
4 h 12 min
